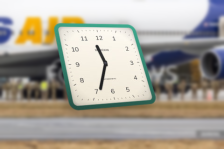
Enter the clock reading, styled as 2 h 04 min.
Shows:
11 h 34 min
